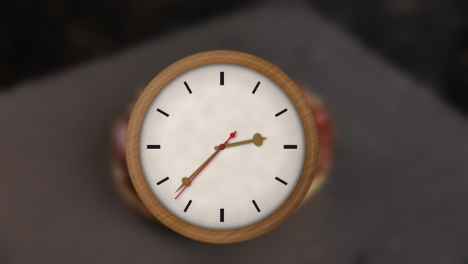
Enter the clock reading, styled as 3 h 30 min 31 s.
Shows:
2 h 37 min 37 s
